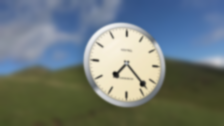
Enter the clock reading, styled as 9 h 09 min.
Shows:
7 h 23 min
